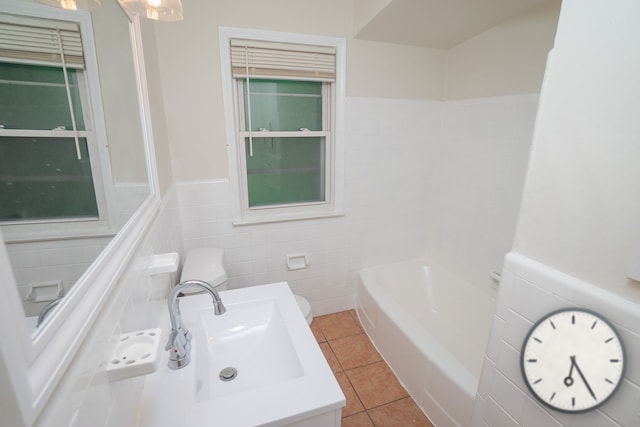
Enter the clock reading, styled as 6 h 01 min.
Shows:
6 h 25 min
